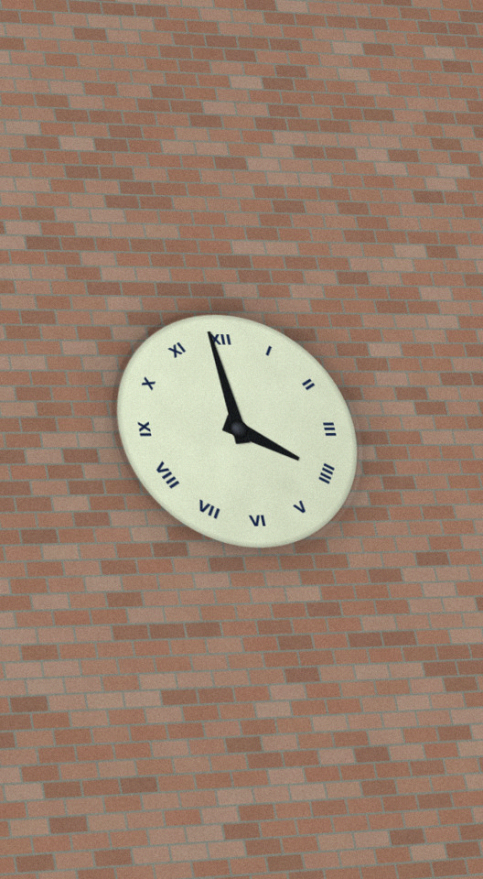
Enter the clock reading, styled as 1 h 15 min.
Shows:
3 h 59 min
